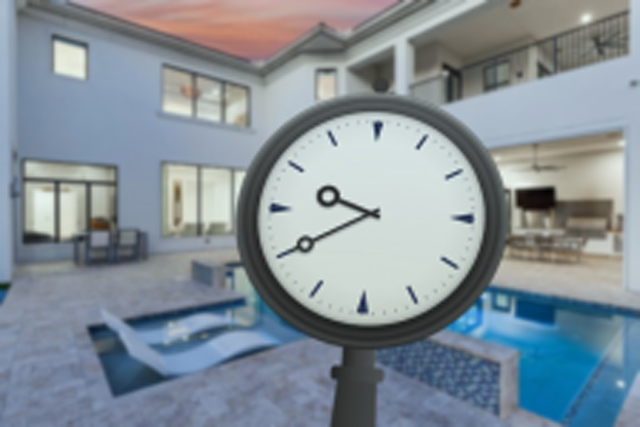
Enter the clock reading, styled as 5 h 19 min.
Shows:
9 h 40 min
